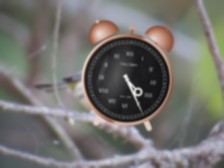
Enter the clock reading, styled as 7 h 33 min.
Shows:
4 h 25 min
